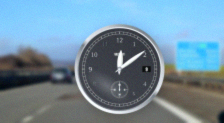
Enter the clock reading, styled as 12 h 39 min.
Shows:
12 h 09 min
